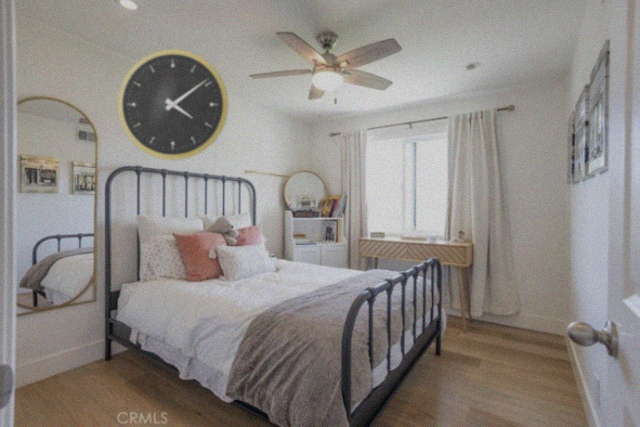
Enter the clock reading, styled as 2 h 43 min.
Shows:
4 h 09 min
